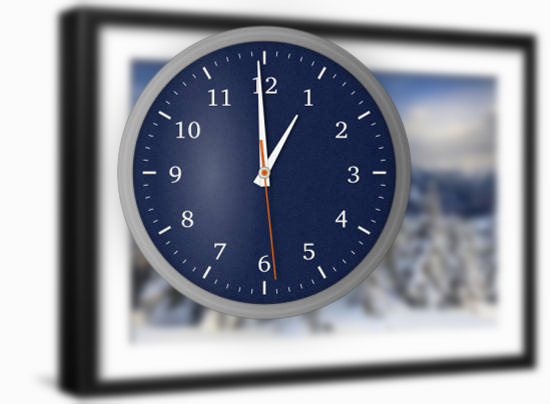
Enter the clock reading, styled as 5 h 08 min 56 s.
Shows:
12 h 59 min 29 s
